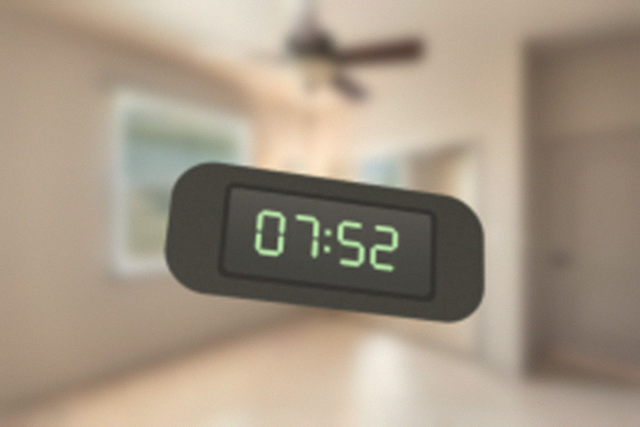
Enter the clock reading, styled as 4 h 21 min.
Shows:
7 h 52 min
